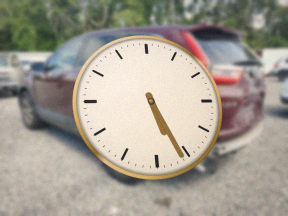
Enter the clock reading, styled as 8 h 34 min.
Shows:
5 h 26 min
